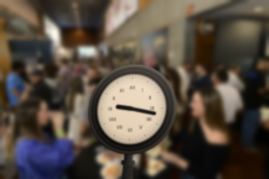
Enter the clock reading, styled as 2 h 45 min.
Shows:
9 h 17 min
